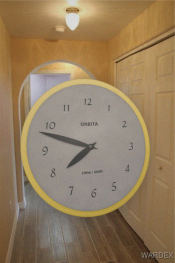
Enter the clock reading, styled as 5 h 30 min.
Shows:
7 h 48 min
